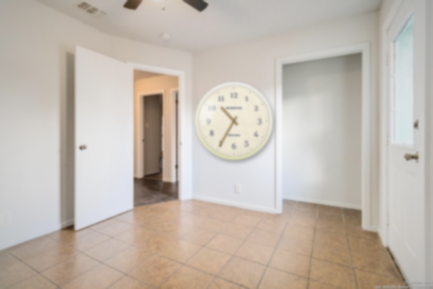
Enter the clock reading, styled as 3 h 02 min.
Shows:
10 h 35 min
